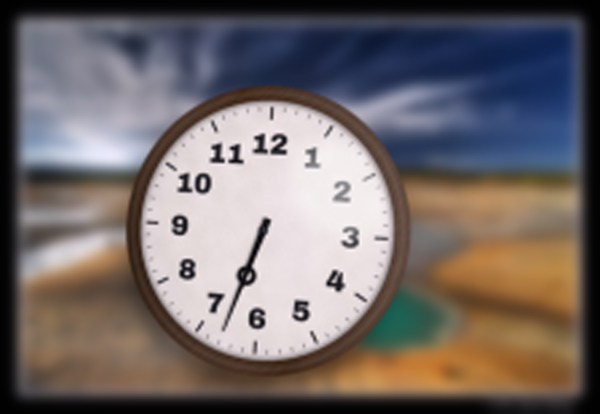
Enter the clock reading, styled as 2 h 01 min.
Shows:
6 h 33 min
